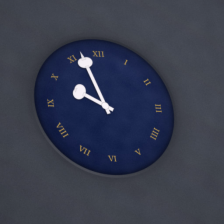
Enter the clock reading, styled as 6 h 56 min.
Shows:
9 h 57 min
